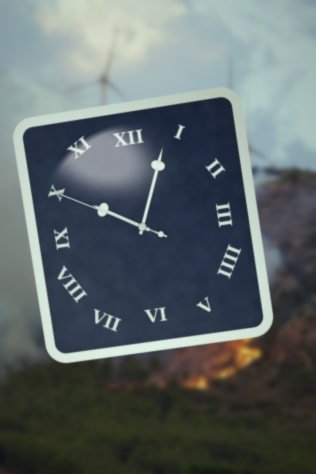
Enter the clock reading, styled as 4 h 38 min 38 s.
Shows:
10 h 03 min 50 s
